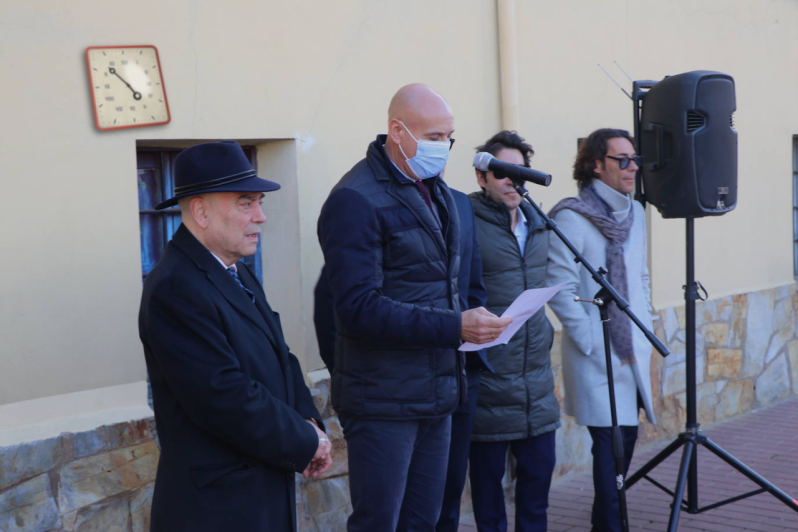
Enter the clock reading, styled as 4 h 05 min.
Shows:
4 h 53 min
